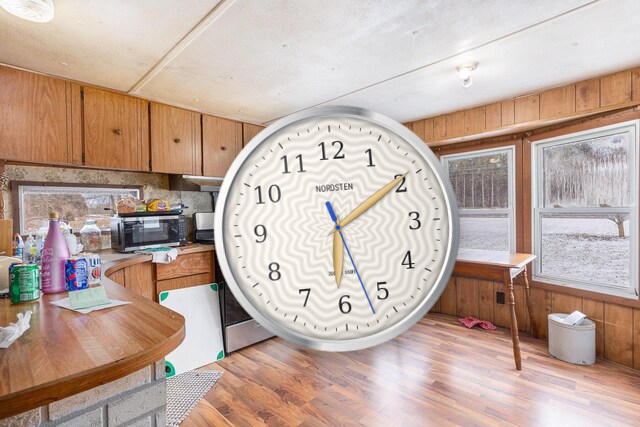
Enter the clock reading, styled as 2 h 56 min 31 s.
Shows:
6 h 09 min 27 s
